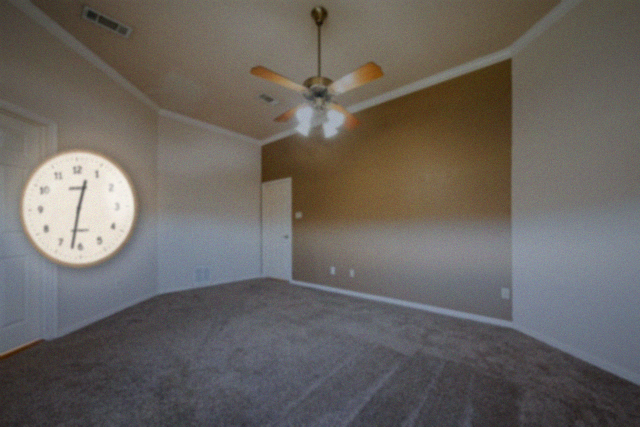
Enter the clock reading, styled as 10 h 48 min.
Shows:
12 h 32 min
